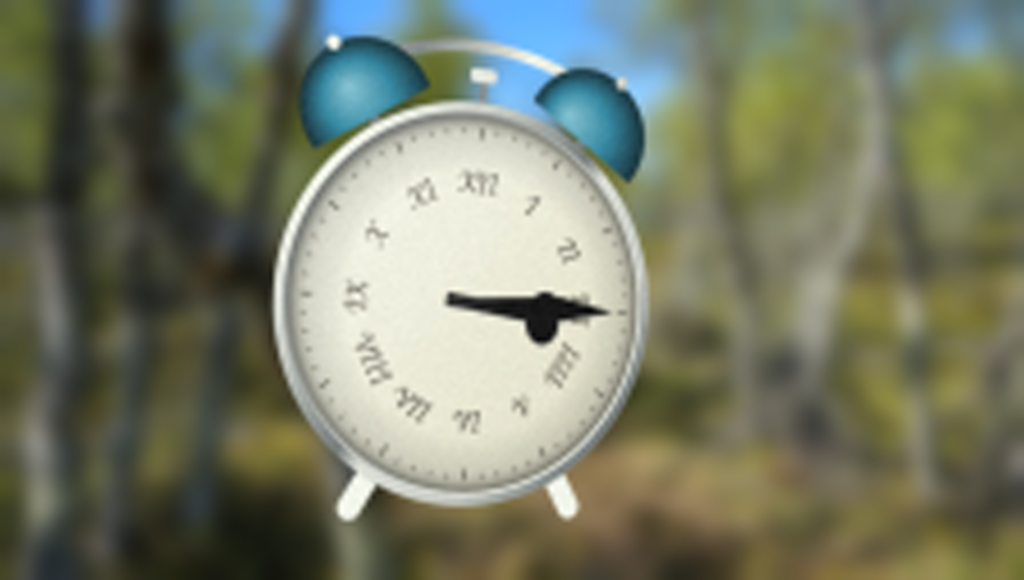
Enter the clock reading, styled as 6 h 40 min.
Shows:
3 h 15 min
